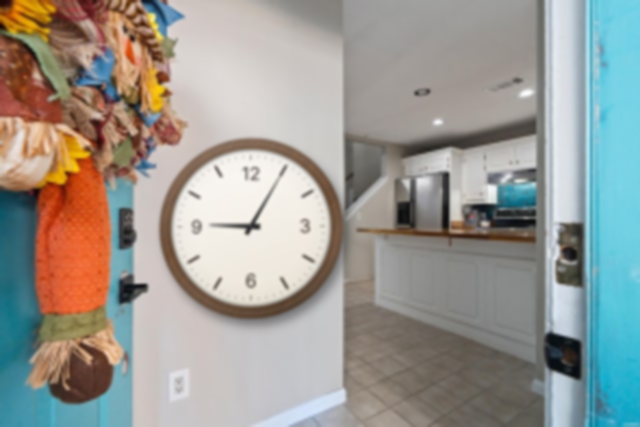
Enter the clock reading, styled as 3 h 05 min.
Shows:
9 h 05 min
